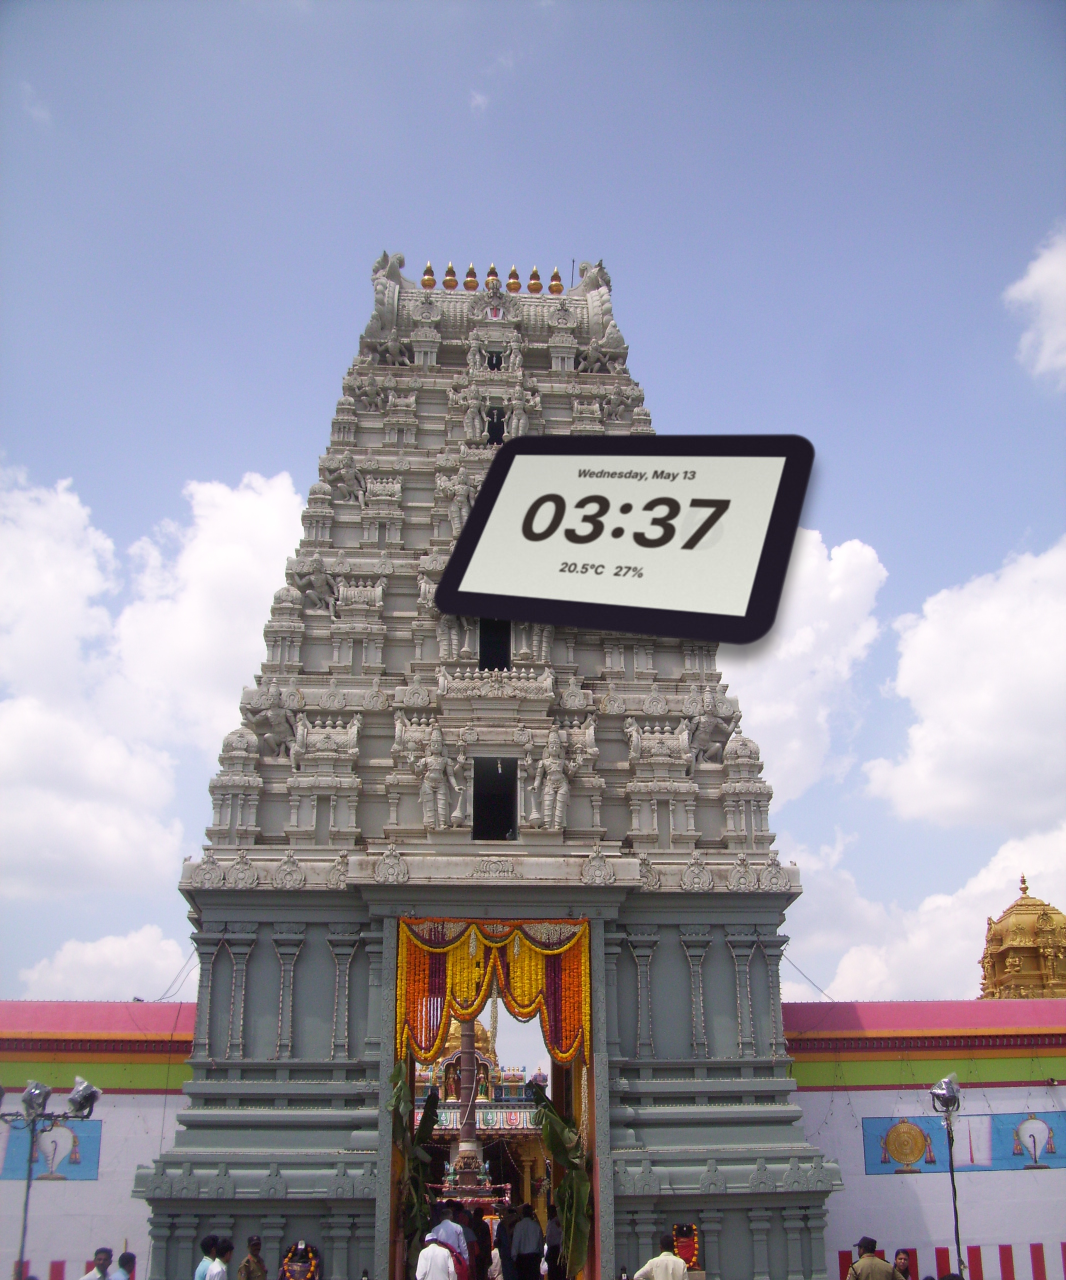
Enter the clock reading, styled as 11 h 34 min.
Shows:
3 h 37 min
